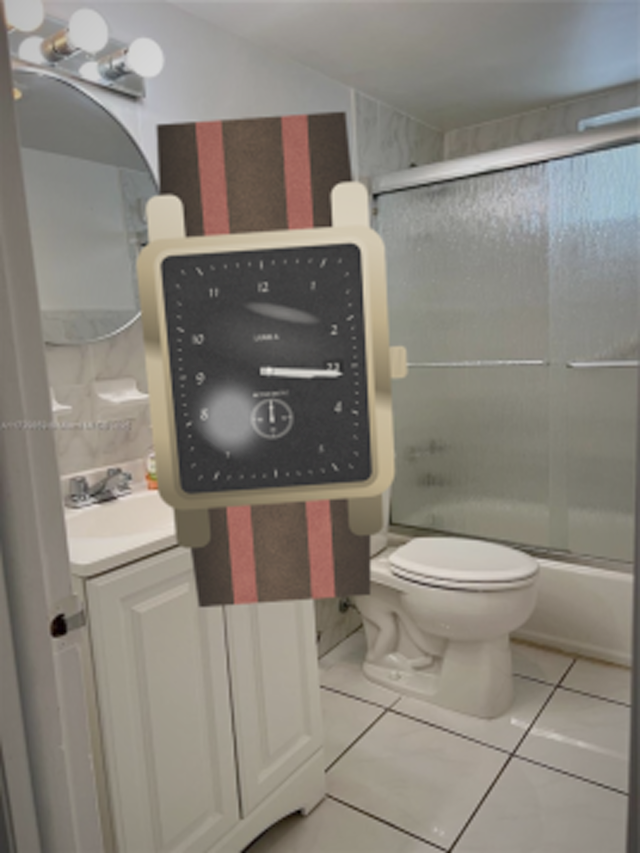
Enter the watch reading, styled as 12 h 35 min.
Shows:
3 h 16 min
